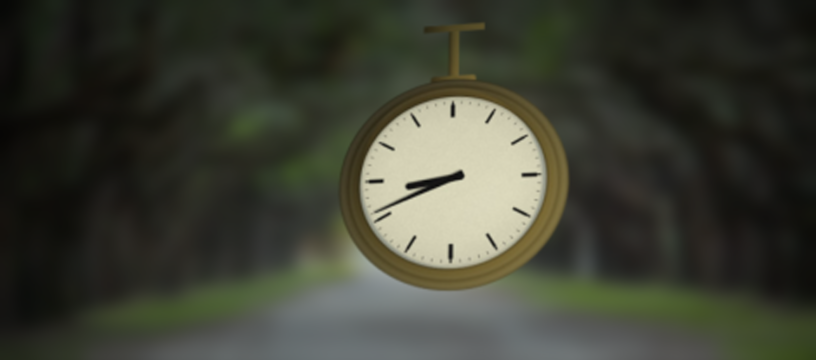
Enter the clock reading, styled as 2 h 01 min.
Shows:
8 h 41 min
